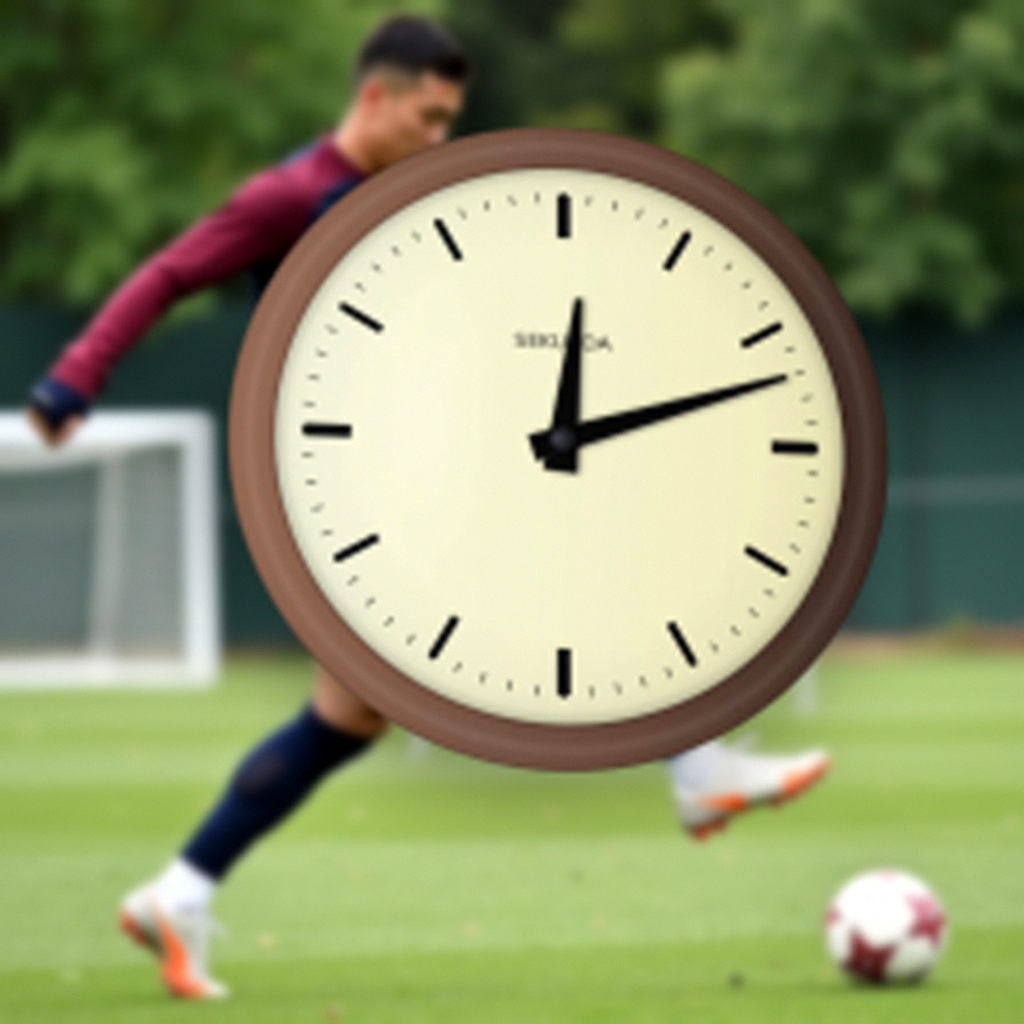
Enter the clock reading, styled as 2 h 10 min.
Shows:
12 h 12 min
